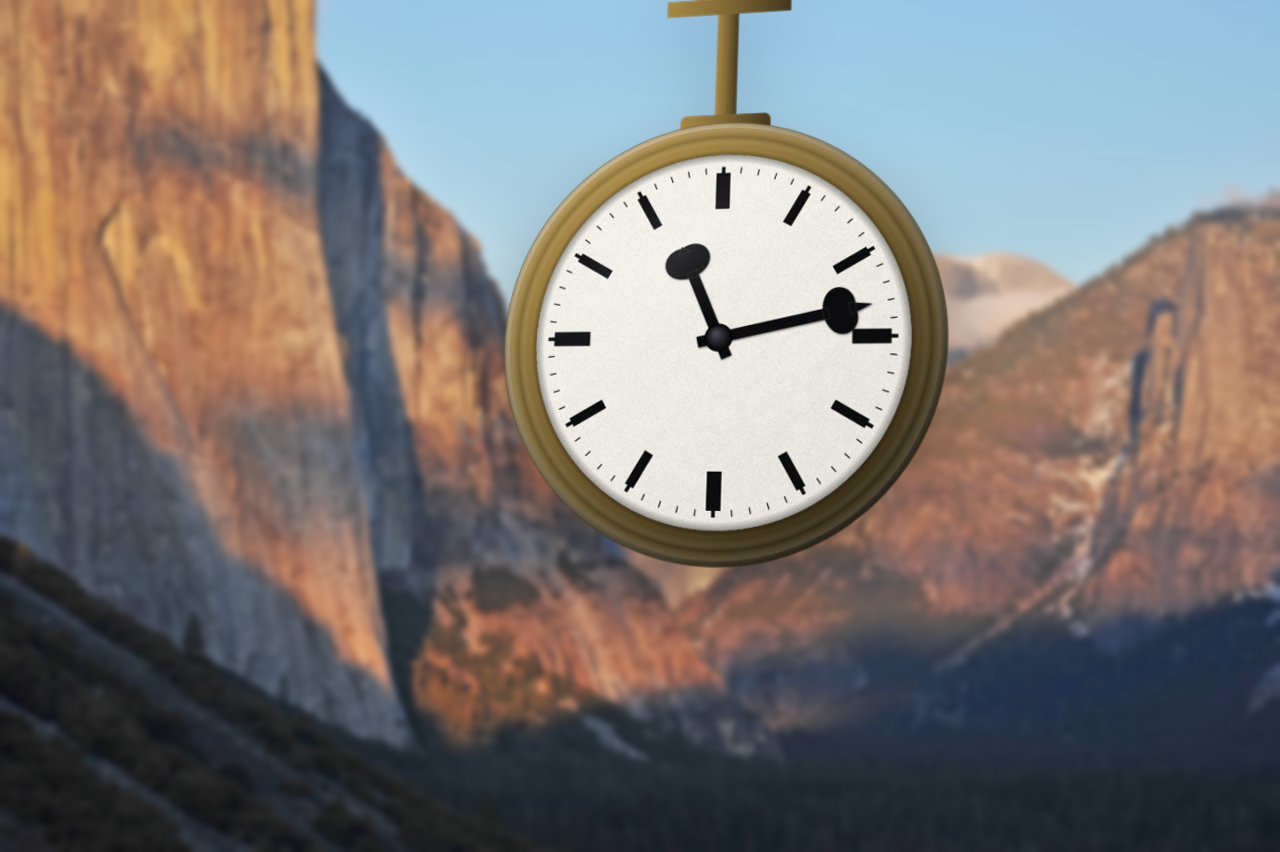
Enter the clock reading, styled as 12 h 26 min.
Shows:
11 h 13 min
